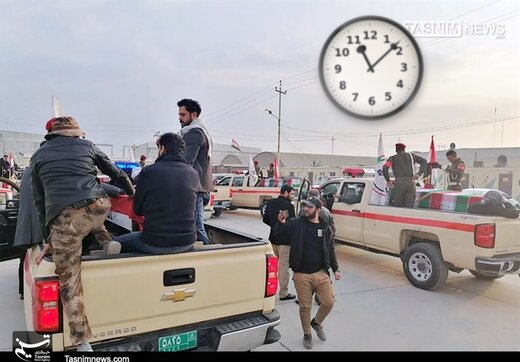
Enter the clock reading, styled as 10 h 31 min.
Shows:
11 h 08 min
